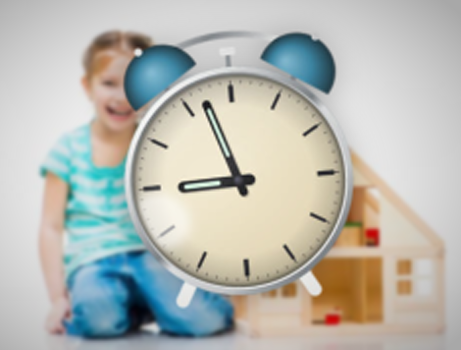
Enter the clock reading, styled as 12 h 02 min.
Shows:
8 h 57 min
